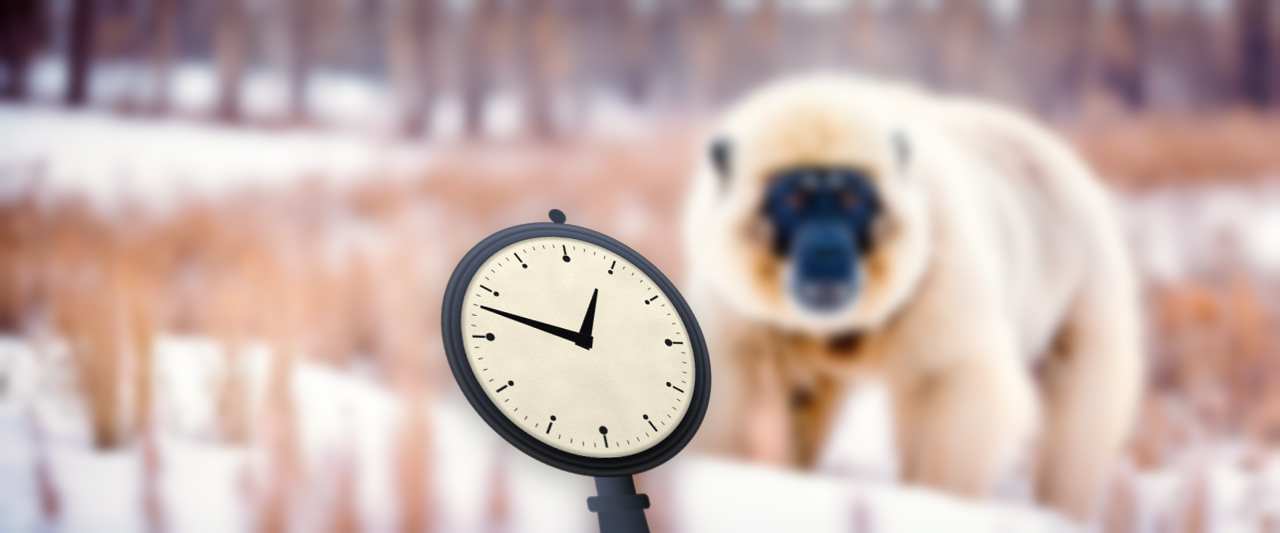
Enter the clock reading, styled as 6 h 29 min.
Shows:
12 h 48 min
